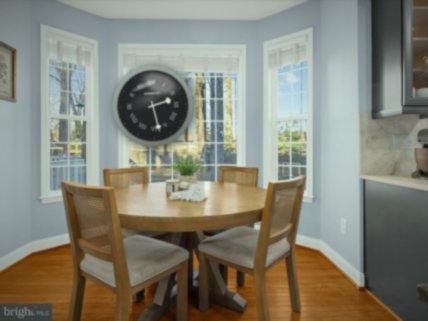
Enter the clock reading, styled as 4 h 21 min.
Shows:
2 h 28 min
